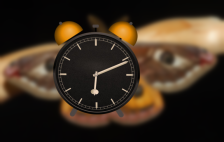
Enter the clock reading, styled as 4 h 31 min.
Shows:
6 h 11 min
